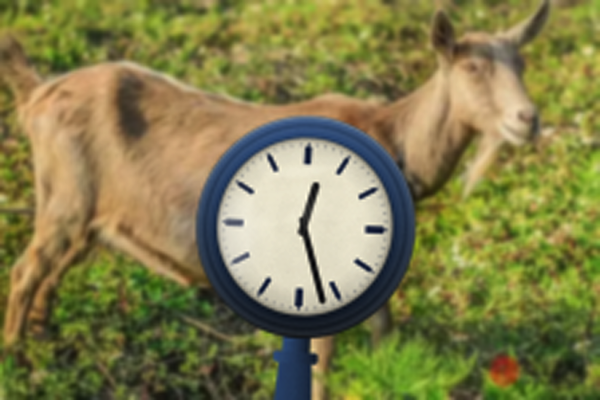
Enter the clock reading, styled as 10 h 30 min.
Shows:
12 h 27 min
